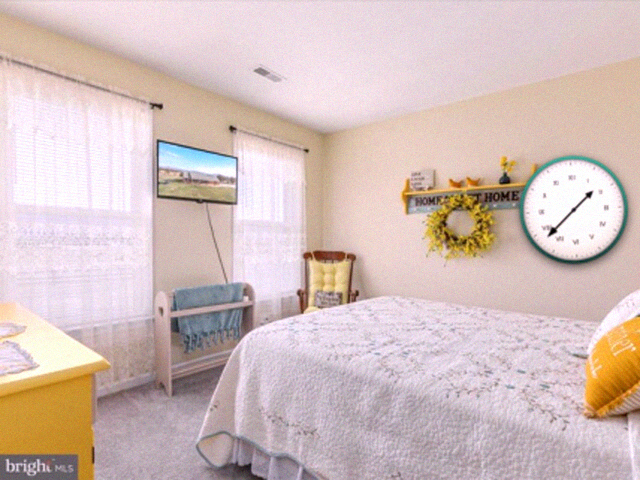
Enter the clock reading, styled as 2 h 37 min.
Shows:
1 h 38 min
